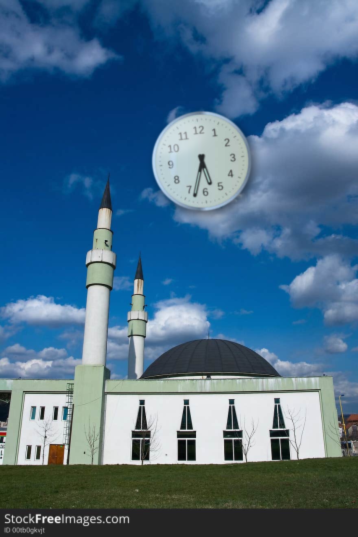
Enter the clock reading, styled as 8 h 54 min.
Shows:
5 h 33 min
